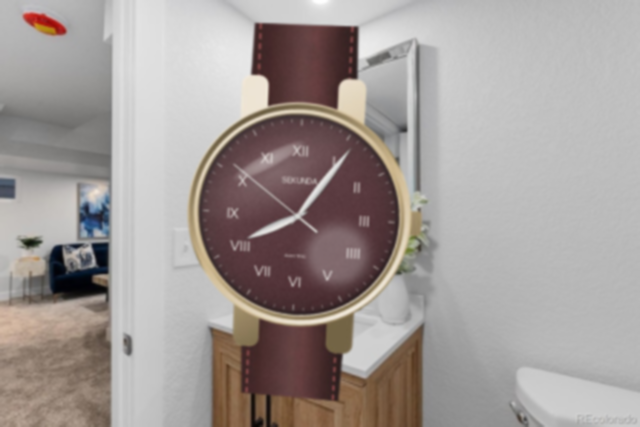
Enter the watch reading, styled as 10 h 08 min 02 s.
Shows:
8 h 05 min 51 s
